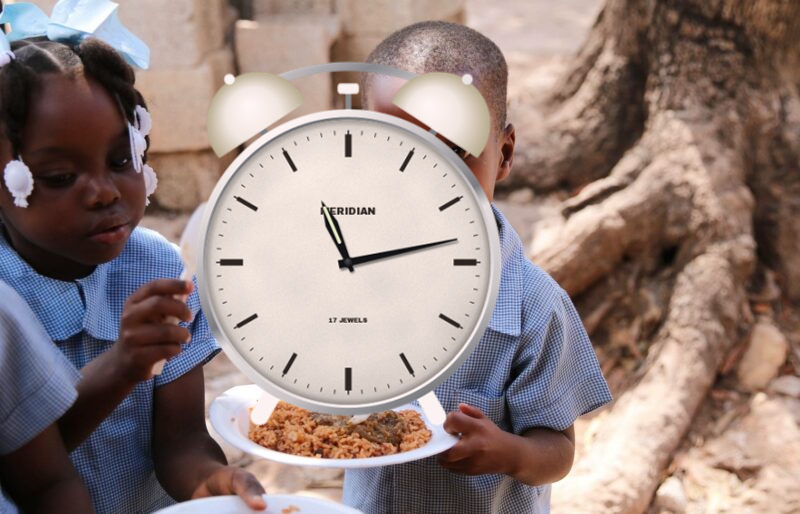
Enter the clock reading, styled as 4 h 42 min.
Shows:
11 h 13 min
